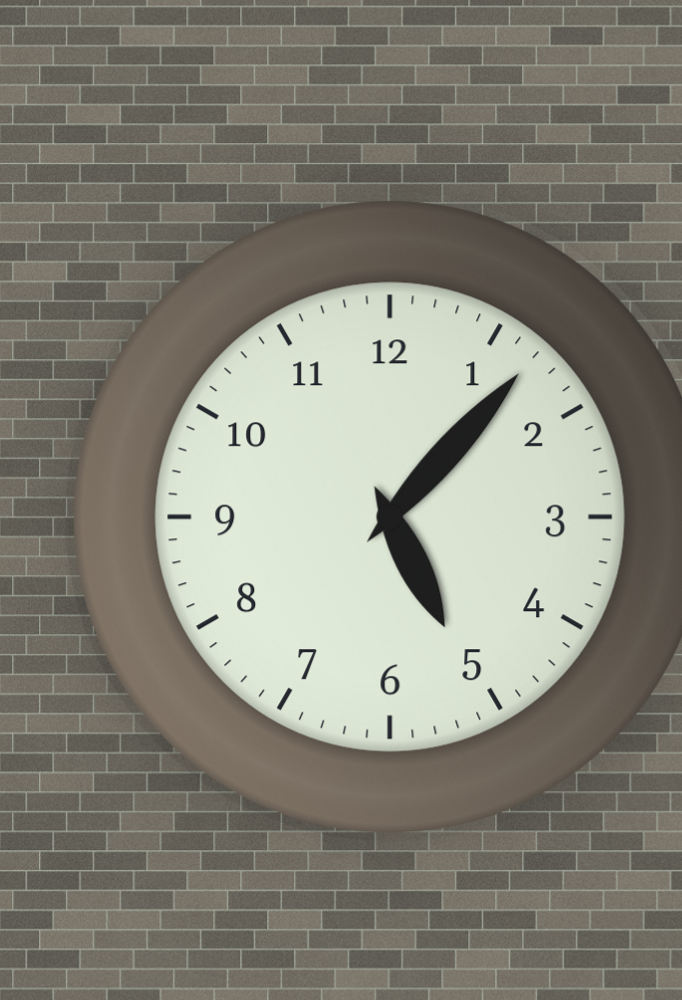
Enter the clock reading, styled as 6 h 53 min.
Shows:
5 h 07 min
